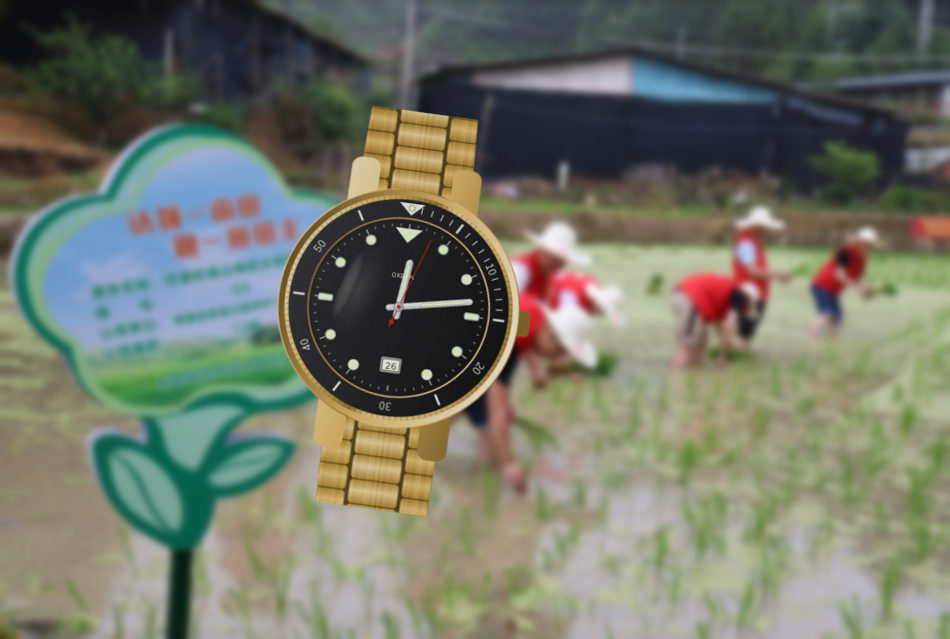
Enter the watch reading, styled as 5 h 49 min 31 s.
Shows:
12 h 13 min 03 s
